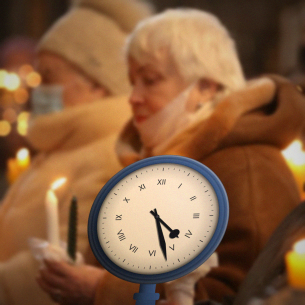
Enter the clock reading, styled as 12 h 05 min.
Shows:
4 h 27 min
